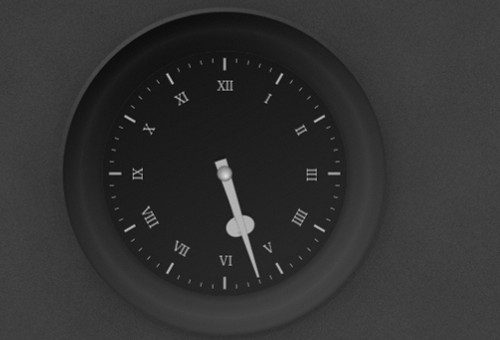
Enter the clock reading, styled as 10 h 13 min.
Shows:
5 h 27 min
